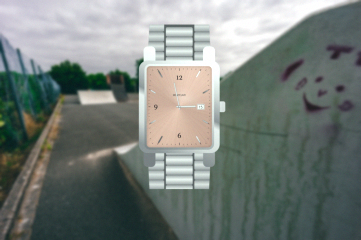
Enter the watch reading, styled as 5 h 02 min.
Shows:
2 h 58 min
